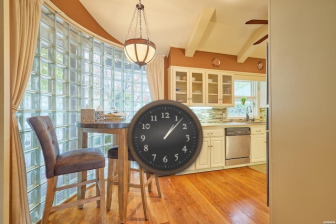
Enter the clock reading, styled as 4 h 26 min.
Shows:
1 h 07 min
